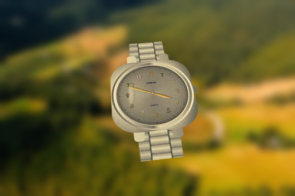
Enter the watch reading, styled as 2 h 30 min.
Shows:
3 h 49 min
